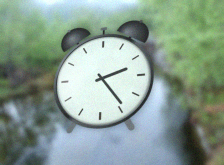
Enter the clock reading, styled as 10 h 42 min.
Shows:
2 h 24 min
